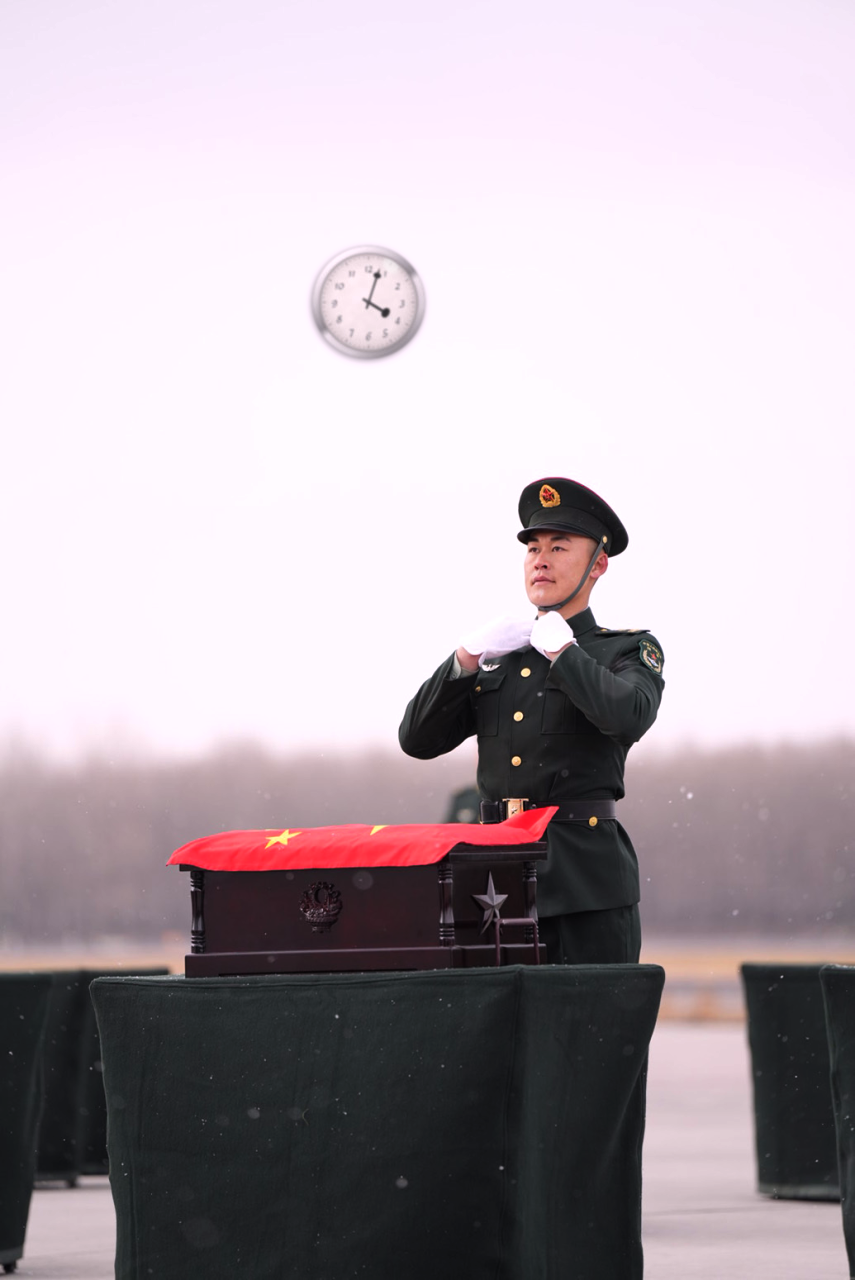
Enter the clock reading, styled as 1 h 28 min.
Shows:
4 h 03 min
